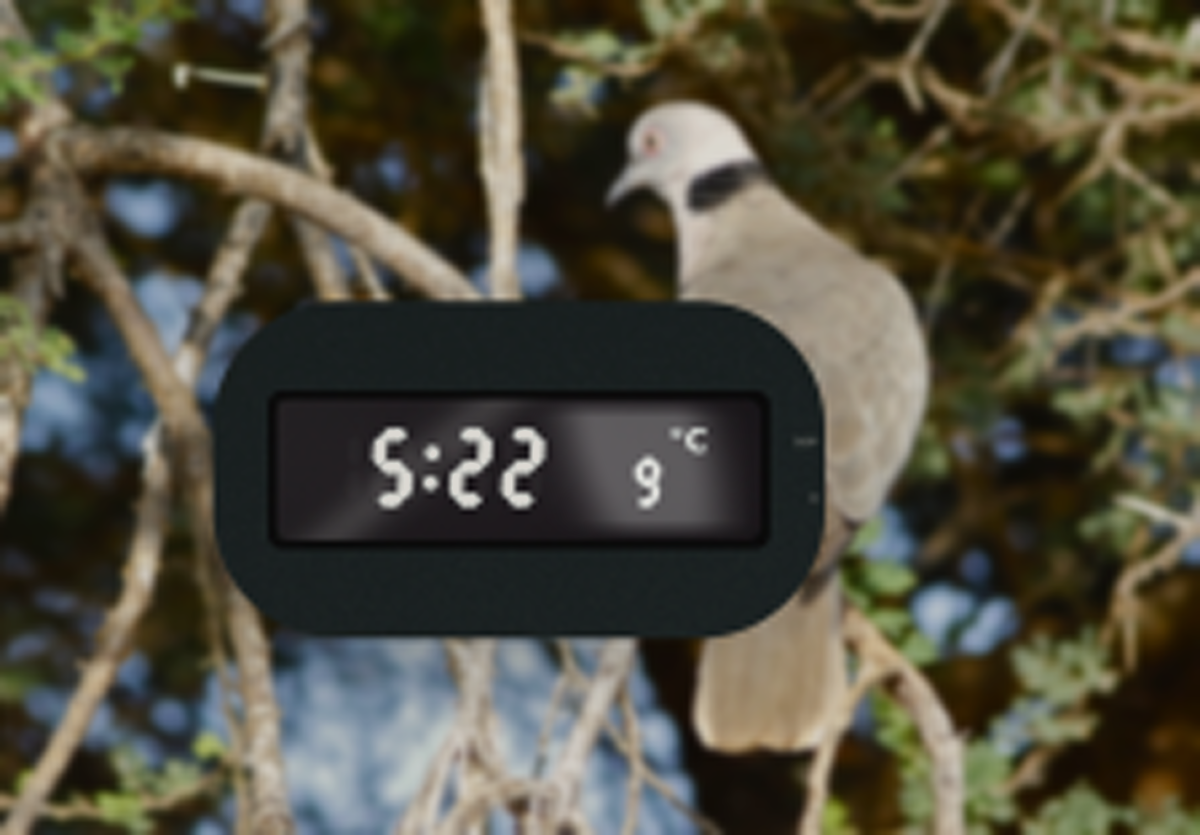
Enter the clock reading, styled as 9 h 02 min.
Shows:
5 h 22 min
